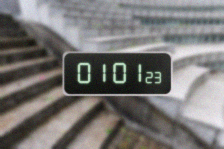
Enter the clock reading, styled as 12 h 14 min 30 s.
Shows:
1 h 01 min 23 s
